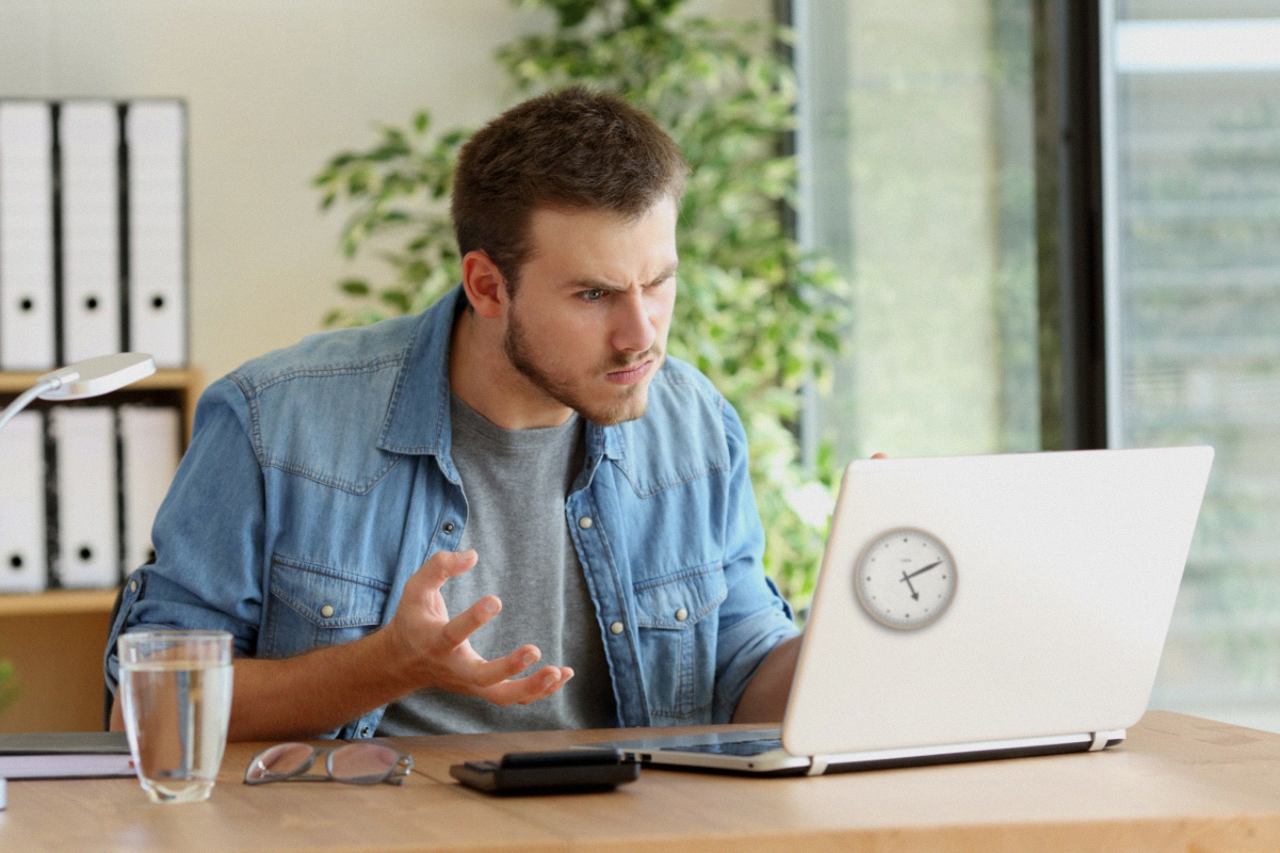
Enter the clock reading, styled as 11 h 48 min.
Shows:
5 h 11 min
